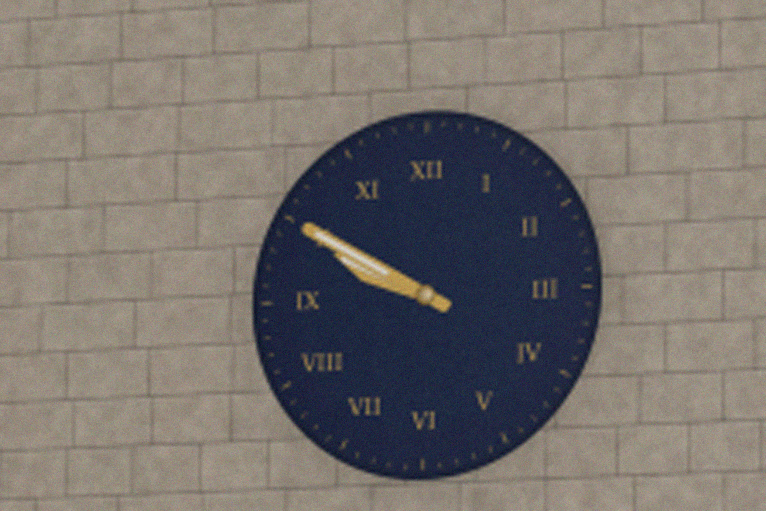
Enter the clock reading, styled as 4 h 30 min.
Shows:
9 h 50 min
